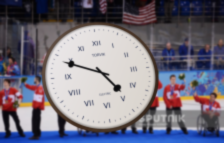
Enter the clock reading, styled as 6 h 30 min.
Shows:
4 h 49 min
